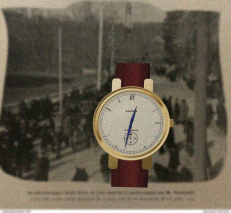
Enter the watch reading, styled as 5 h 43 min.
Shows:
12 h 32 min
